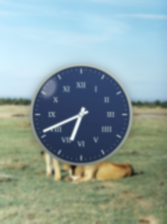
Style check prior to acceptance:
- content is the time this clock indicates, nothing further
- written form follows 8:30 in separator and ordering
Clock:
6:41
